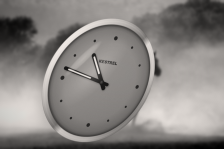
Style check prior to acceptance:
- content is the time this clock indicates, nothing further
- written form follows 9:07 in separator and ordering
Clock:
10:47
